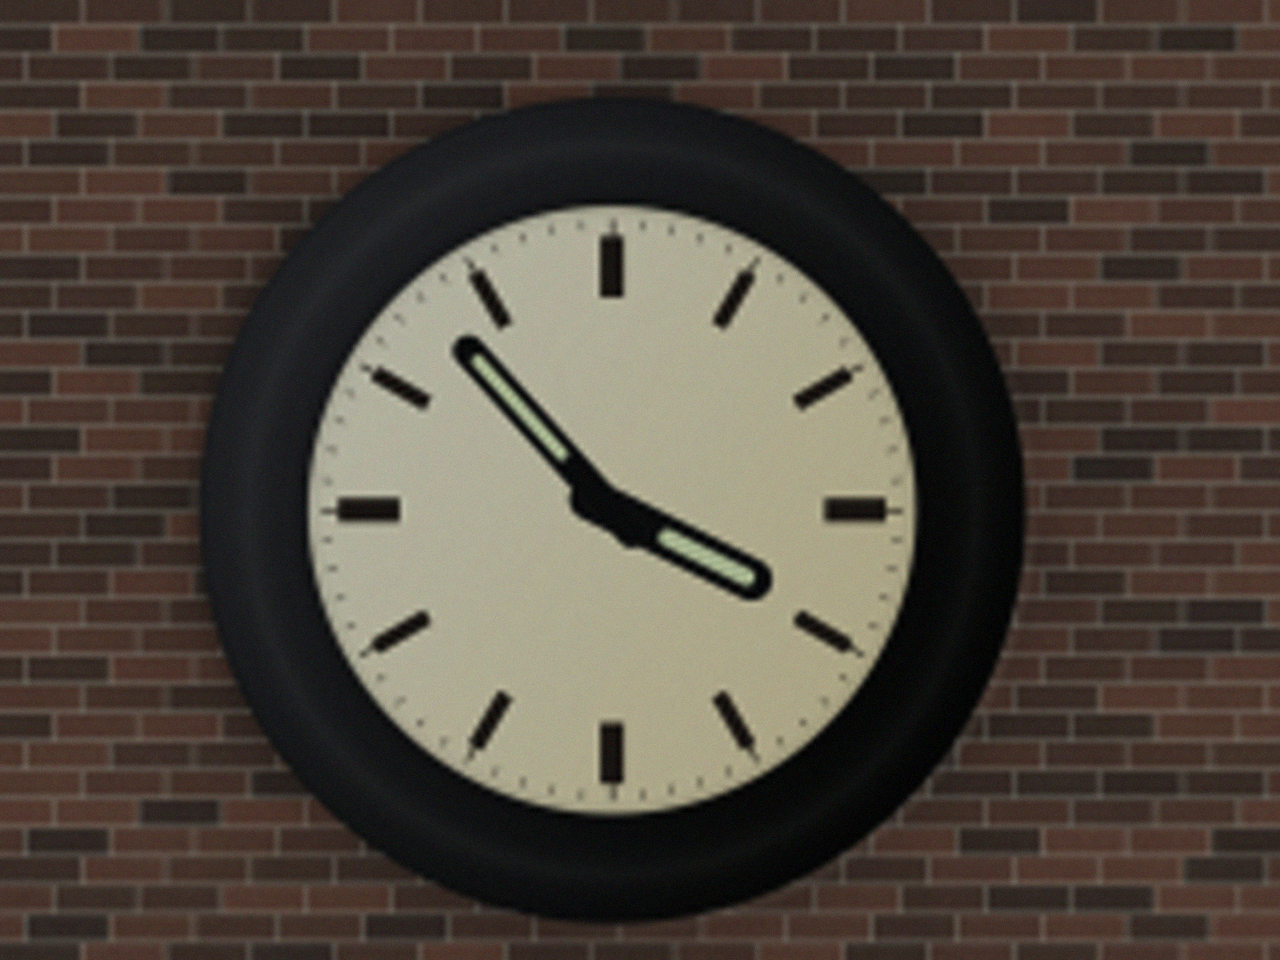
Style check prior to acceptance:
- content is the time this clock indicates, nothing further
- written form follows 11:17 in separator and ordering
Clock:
3:53
